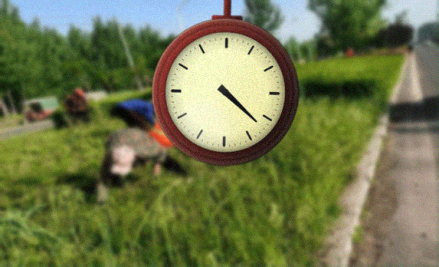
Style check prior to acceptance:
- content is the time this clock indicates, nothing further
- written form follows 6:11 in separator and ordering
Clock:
4:22
